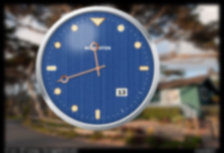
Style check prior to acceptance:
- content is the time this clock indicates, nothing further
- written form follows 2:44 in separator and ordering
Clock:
11:42
